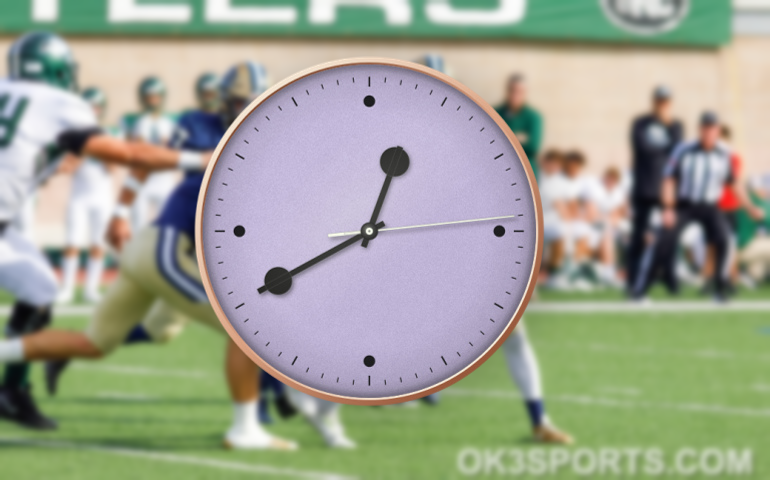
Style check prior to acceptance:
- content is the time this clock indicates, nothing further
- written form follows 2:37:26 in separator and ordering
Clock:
12:40:14
